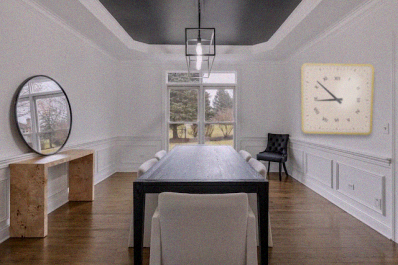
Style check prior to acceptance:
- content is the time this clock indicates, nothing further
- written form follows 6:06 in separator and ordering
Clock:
8:52
